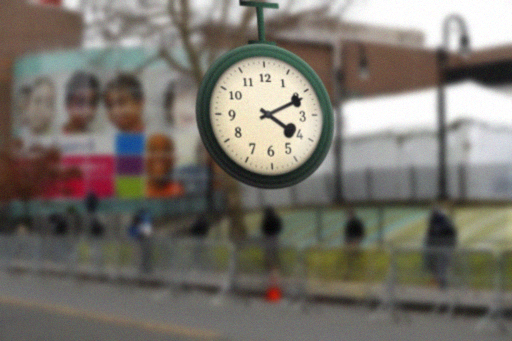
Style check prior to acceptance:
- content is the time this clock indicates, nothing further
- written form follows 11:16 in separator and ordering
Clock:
4:11
